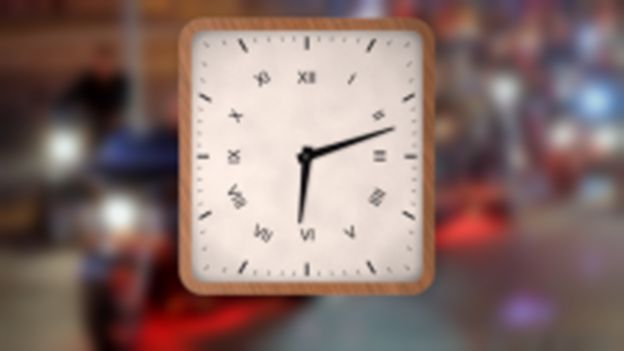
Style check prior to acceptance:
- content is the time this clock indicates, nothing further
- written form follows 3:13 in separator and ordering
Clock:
6:12
